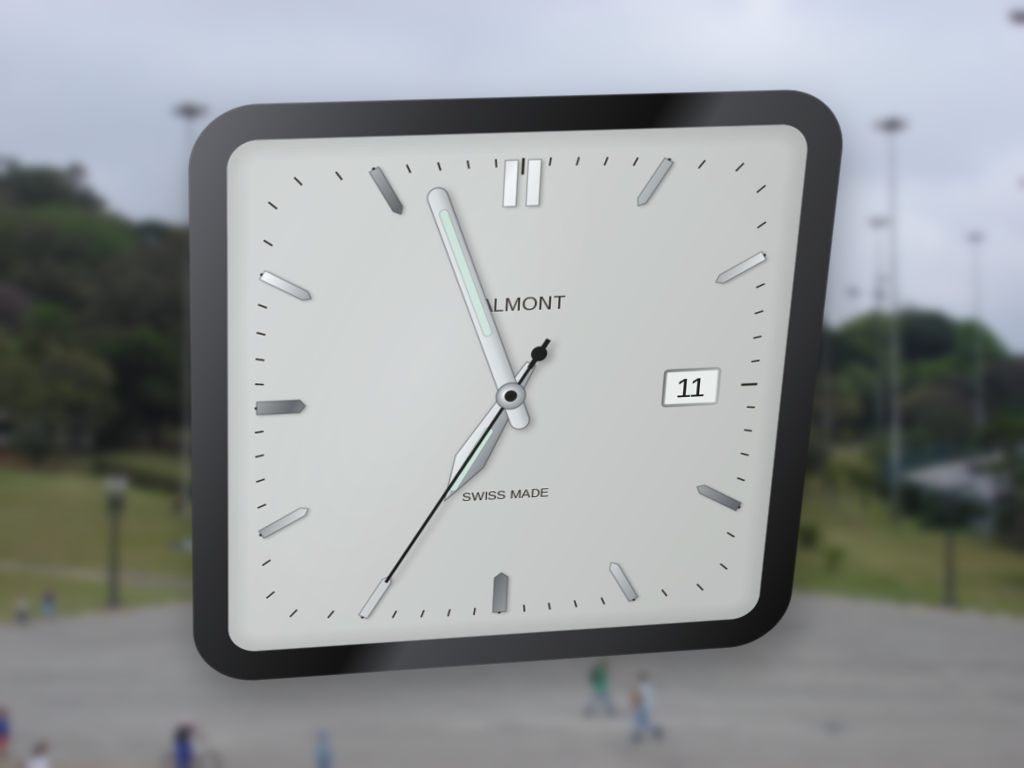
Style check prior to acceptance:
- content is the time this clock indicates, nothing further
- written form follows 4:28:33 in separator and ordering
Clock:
6:56:35
